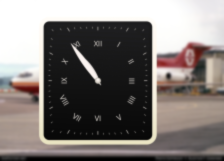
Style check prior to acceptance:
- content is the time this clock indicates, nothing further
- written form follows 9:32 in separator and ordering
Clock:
10:54
